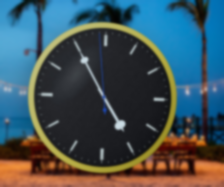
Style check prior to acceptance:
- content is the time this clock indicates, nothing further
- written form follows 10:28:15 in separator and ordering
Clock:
4:54:59
